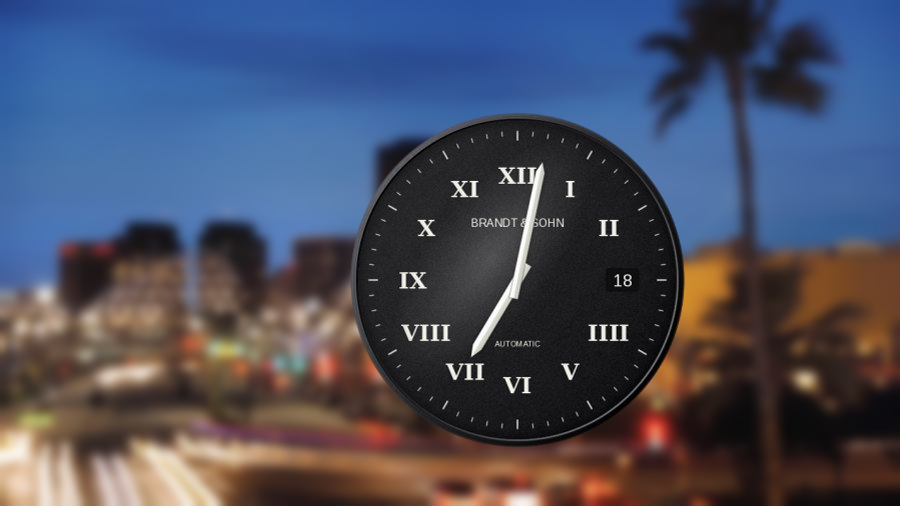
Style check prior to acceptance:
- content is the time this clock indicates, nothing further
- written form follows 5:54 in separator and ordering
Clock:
7:02
